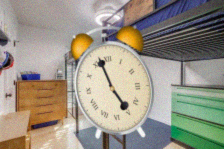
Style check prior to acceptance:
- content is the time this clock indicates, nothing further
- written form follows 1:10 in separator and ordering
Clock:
4:57
